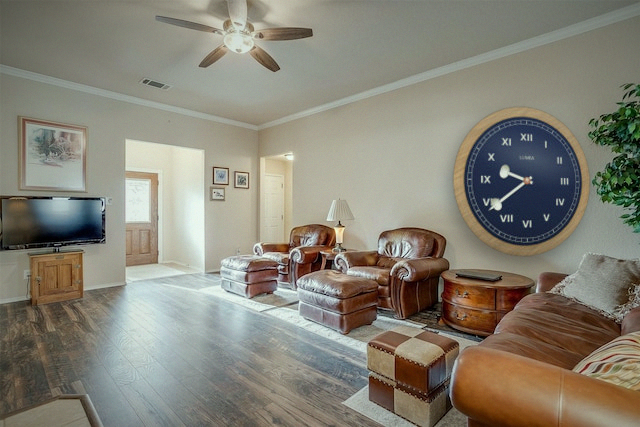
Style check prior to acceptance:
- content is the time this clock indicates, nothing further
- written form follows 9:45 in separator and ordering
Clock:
9:39
